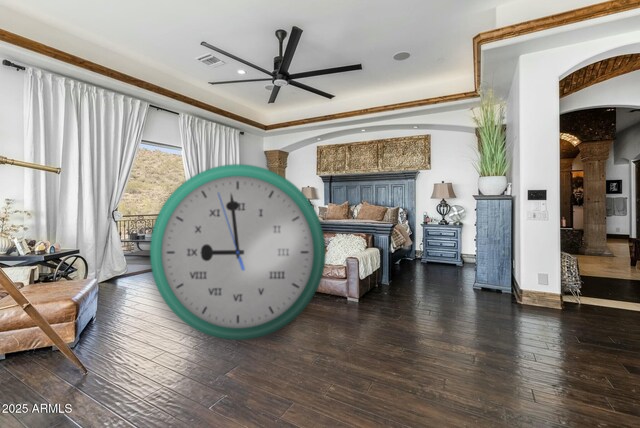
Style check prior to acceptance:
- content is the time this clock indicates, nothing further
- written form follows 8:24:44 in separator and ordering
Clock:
8:58:57
